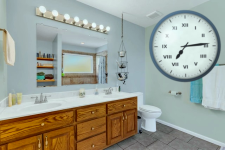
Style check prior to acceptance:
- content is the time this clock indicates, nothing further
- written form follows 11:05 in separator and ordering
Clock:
7:14
